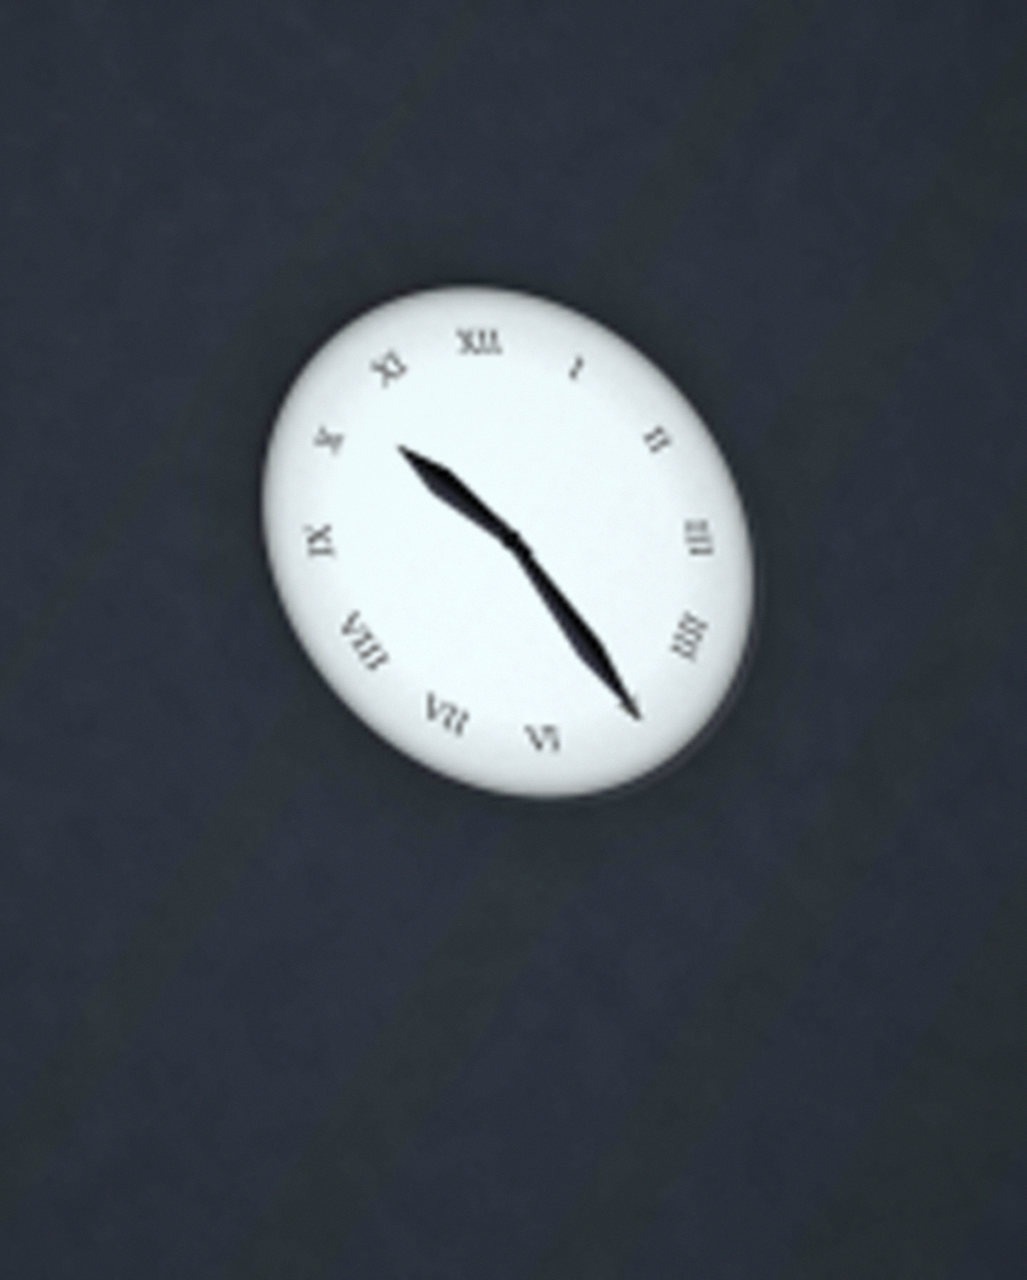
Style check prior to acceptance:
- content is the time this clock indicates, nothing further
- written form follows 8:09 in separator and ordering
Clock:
10:25
